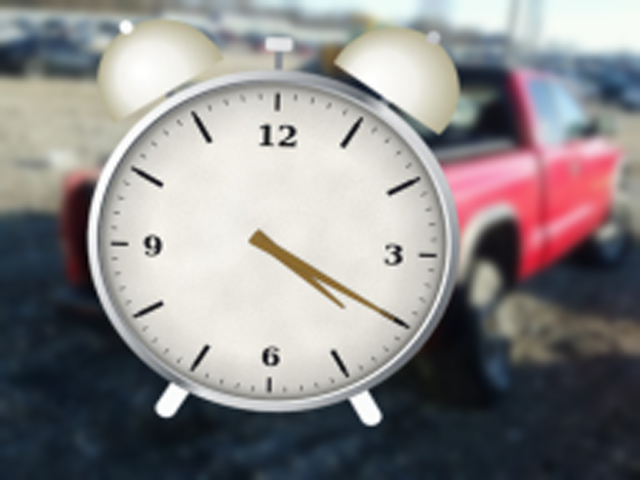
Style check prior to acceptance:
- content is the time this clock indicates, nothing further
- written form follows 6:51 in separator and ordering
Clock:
4:20
